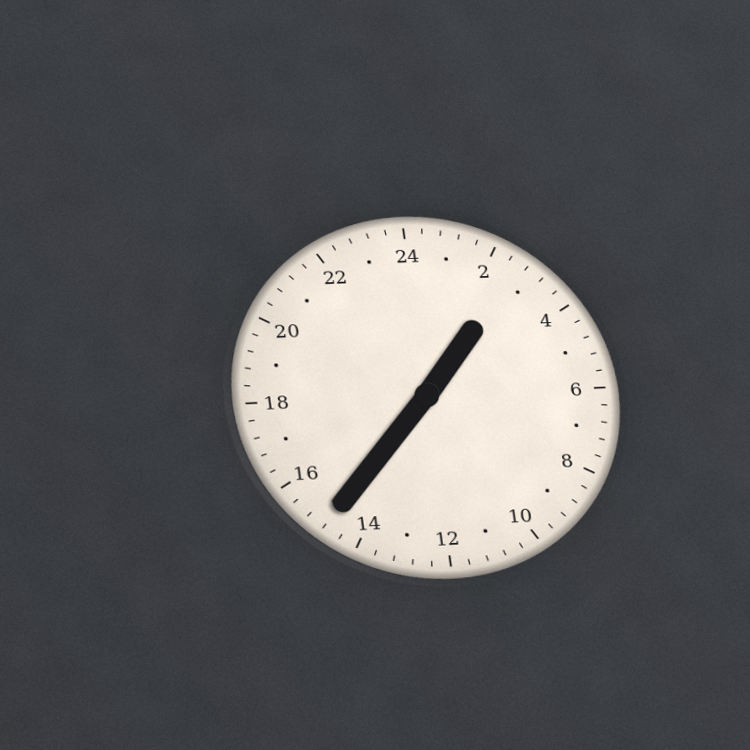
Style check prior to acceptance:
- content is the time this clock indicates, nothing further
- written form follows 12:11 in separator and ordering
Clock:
2:37
